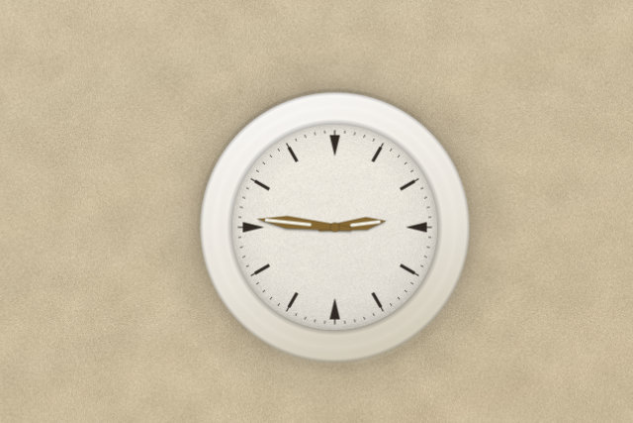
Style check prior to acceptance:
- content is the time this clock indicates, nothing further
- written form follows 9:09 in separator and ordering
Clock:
2:46
